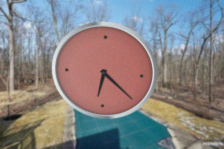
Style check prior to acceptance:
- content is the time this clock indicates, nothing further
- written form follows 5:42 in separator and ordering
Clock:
6:22
